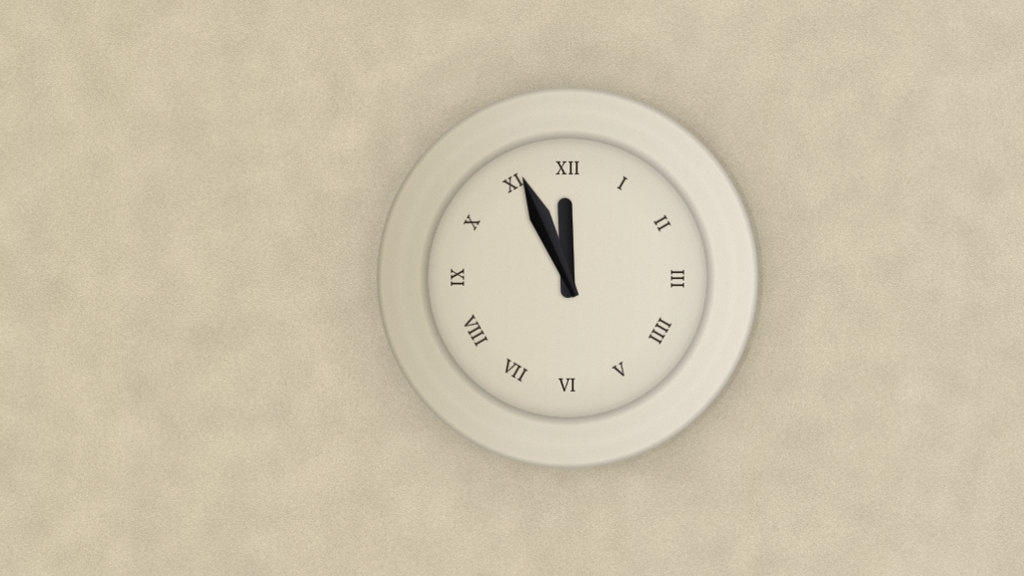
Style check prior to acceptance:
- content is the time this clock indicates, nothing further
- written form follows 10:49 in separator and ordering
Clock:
11:56
